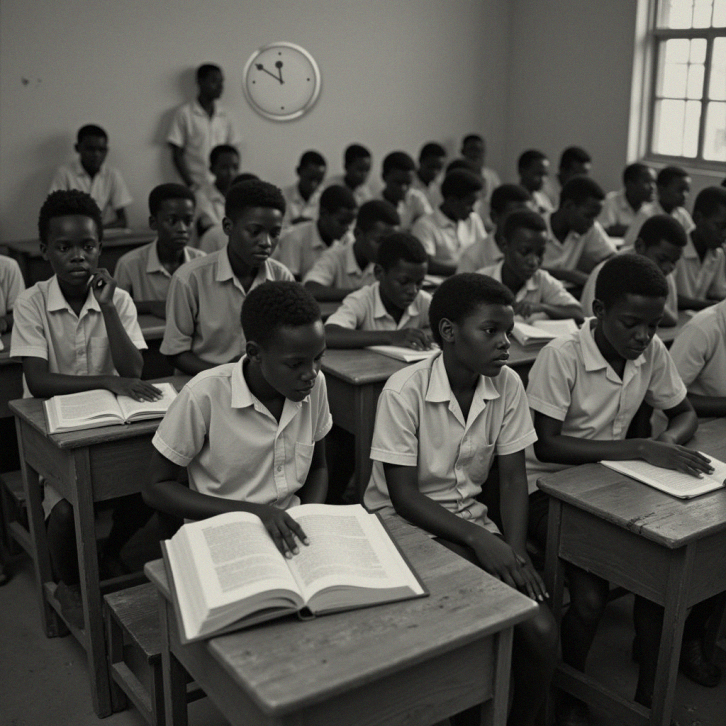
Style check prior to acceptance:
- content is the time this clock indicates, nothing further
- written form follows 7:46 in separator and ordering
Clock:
11:51
